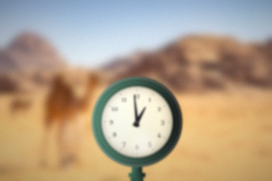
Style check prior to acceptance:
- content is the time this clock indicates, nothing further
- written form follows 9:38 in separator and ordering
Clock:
12:59
